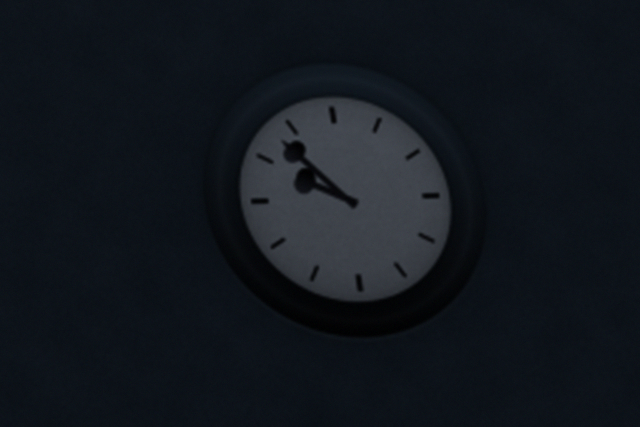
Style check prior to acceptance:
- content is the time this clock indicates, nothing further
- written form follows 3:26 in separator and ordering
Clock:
9:53
